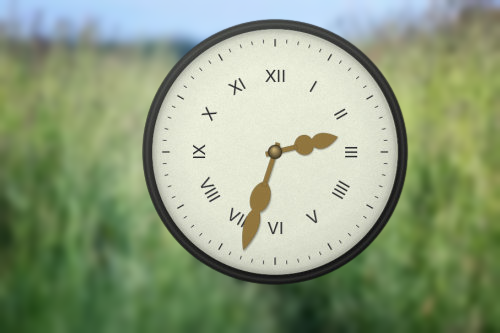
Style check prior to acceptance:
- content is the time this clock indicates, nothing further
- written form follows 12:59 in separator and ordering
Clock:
2:33
